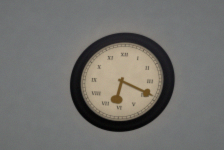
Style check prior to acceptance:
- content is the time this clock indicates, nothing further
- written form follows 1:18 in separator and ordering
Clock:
6:19
